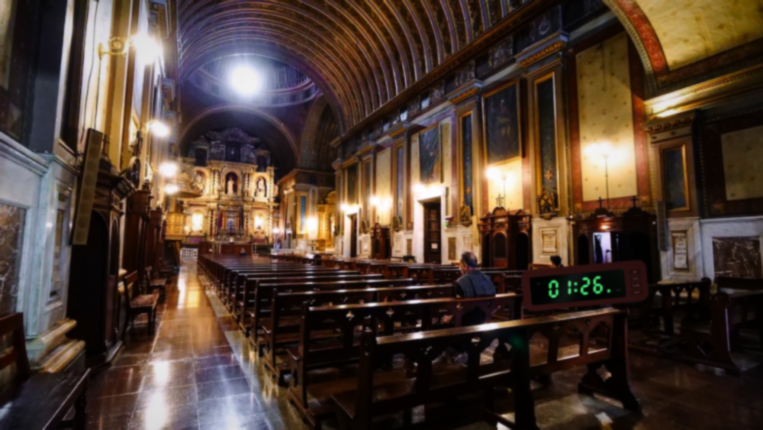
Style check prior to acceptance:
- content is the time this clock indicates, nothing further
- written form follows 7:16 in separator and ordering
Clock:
1:26
